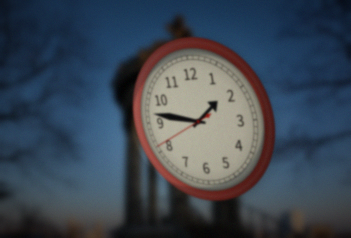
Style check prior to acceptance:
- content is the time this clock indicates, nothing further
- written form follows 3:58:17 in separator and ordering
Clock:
1:46:41
